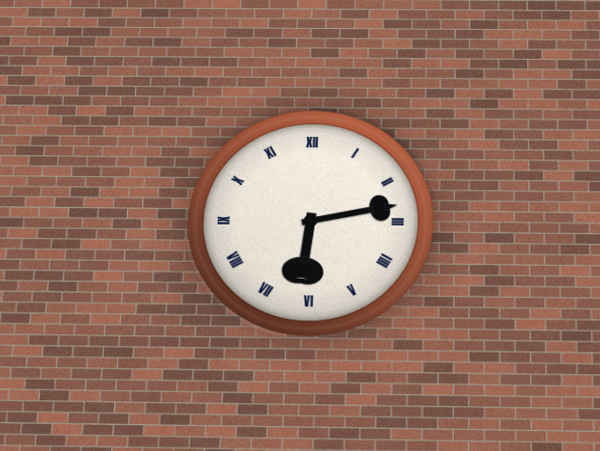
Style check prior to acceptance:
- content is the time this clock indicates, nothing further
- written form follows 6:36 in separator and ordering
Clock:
6:13
